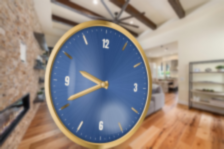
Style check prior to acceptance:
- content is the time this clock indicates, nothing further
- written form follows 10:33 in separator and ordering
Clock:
9:41
